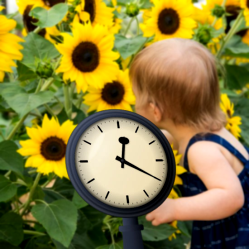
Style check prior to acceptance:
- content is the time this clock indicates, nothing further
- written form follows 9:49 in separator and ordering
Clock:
12:20
